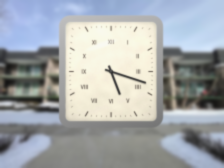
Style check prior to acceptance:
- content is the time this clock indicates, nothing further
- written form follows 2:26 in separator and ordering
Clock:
5:18
